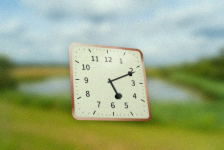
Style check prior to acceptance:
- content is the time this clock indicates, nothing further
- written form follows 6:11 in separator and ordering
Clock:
5:11
